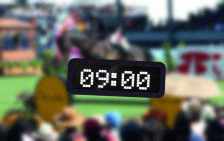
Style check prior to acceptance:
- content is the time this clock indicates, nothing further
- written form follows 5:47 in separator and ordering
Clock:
9:00
